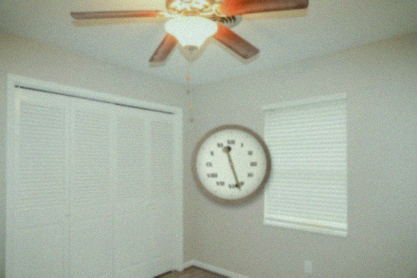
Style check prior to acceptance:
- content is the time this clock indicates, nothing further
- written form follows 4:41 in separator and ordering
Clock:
11:27
